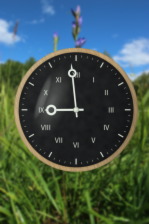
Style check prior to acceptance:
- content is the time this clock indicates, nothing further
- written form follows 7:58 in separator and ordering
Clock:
8:59
